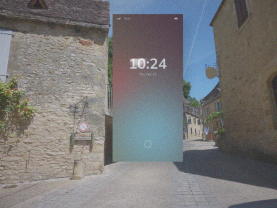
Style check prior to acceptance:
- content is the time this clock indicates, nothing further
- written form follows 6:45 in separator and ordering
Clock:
10:24
